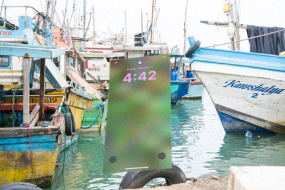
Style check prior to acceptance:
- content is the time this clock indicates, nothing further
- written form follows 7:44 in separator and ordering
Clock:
4:42
